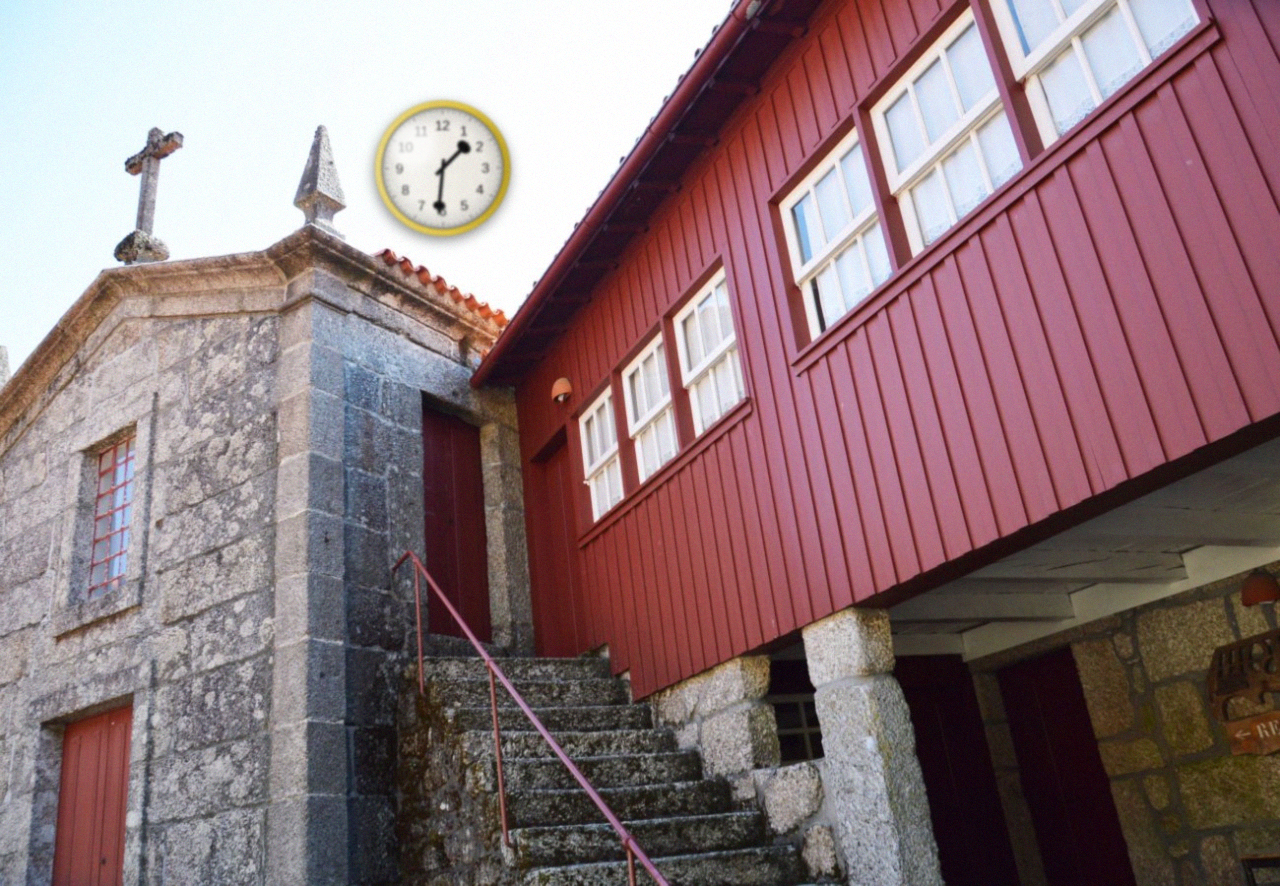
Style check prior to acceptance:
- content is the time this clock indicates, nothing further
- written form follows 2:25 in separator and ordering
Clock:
1:31
